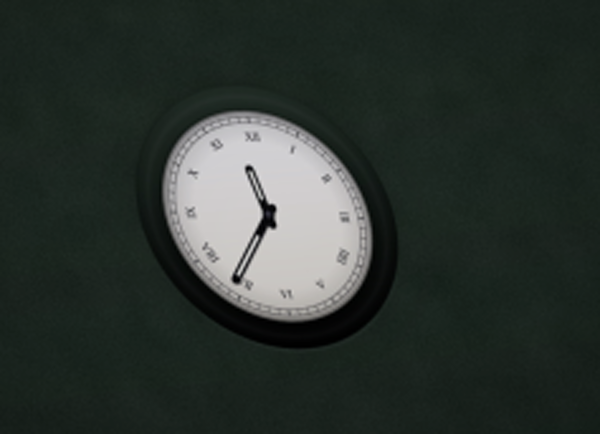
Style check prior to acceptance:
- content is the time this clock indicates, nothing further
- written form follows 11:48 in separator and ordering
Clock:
11:36
